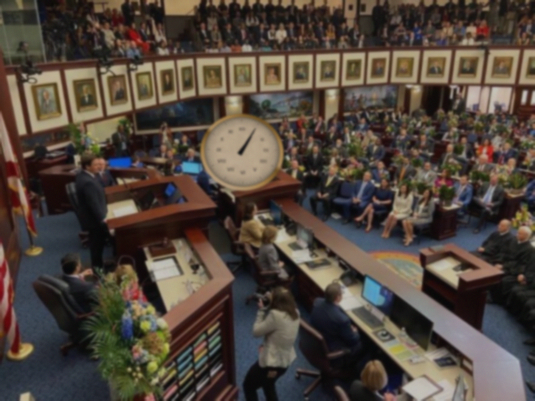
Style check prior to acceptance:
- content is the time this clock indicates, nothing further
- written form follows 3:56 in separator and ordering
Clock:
1:05
